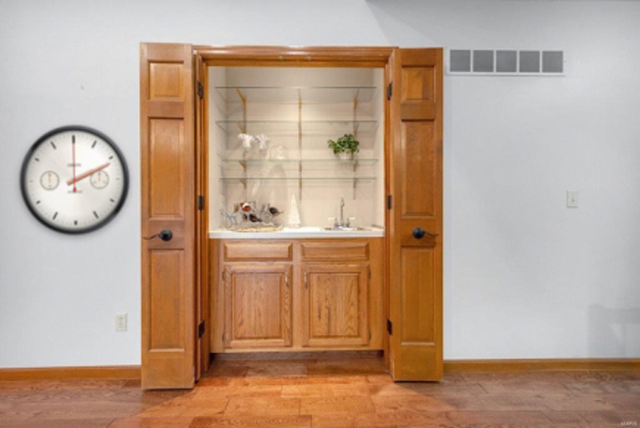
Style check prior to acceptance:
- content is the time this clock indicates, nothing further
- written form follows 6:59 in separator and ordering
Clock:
2:11
